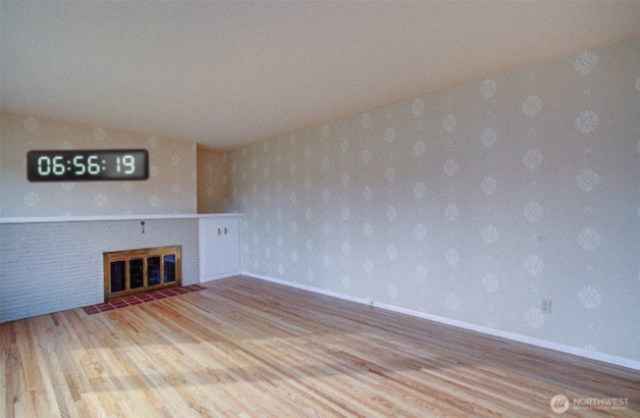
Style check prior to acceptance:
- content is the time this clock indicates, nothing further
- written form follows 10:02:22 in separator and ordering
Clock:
6:56:19
